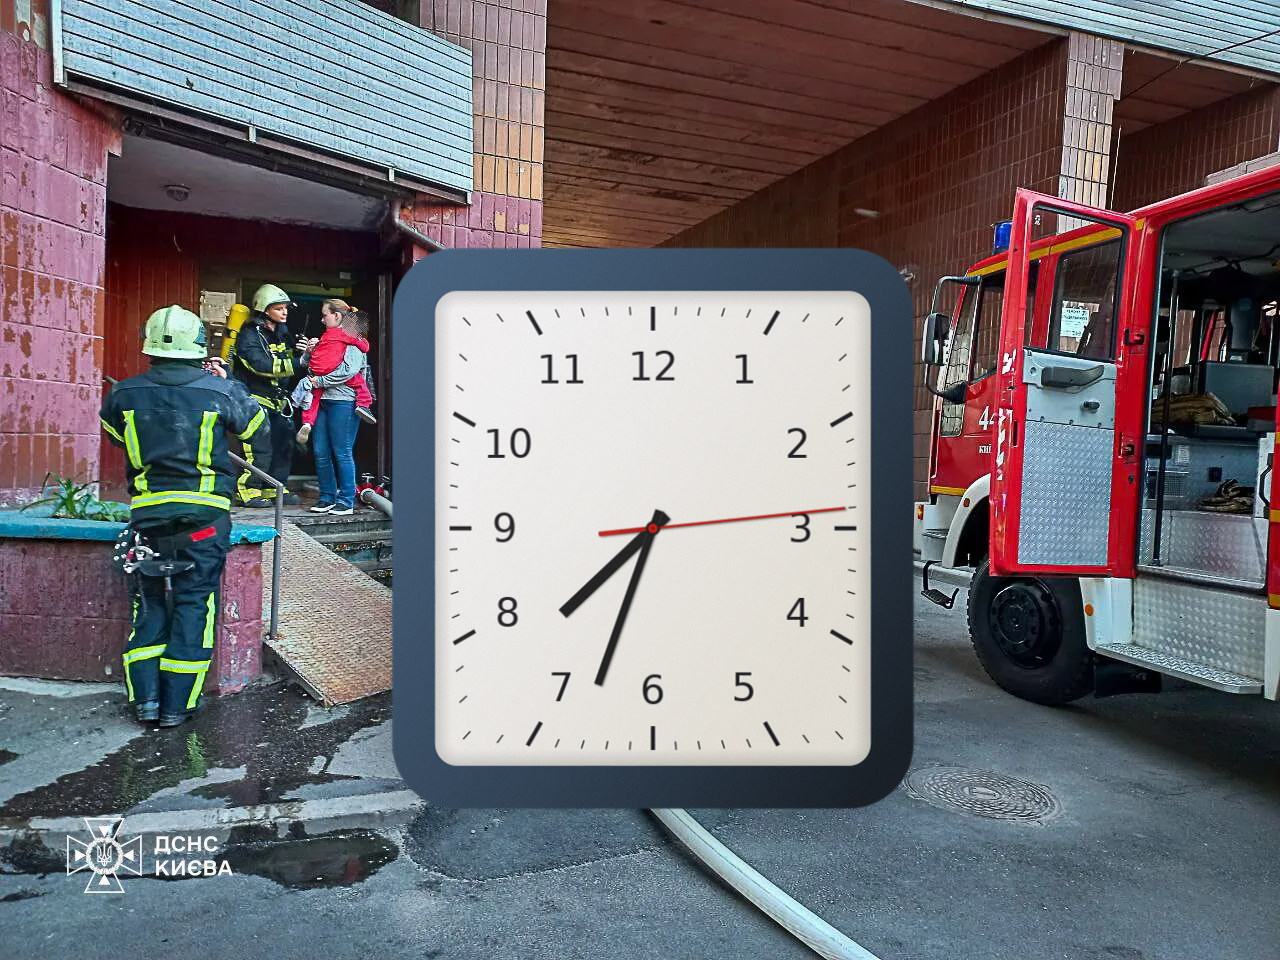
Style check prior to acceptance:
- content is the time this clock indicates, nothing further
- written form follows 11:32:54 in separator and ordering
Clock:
7:33:14
